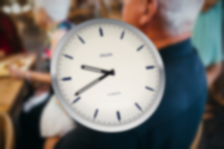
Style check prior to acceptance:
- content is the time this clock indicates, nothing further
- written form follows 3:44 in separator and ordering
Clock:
9:41
